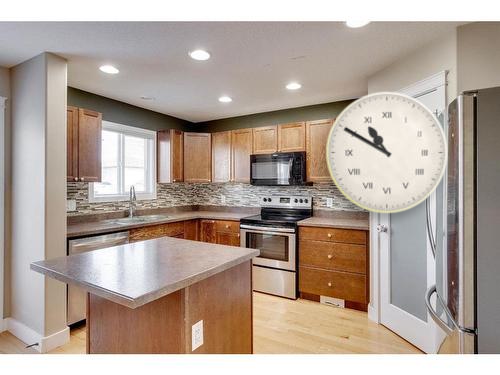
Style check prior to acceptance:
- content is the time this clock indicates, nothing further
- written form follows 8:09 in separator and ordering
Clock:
10:50
